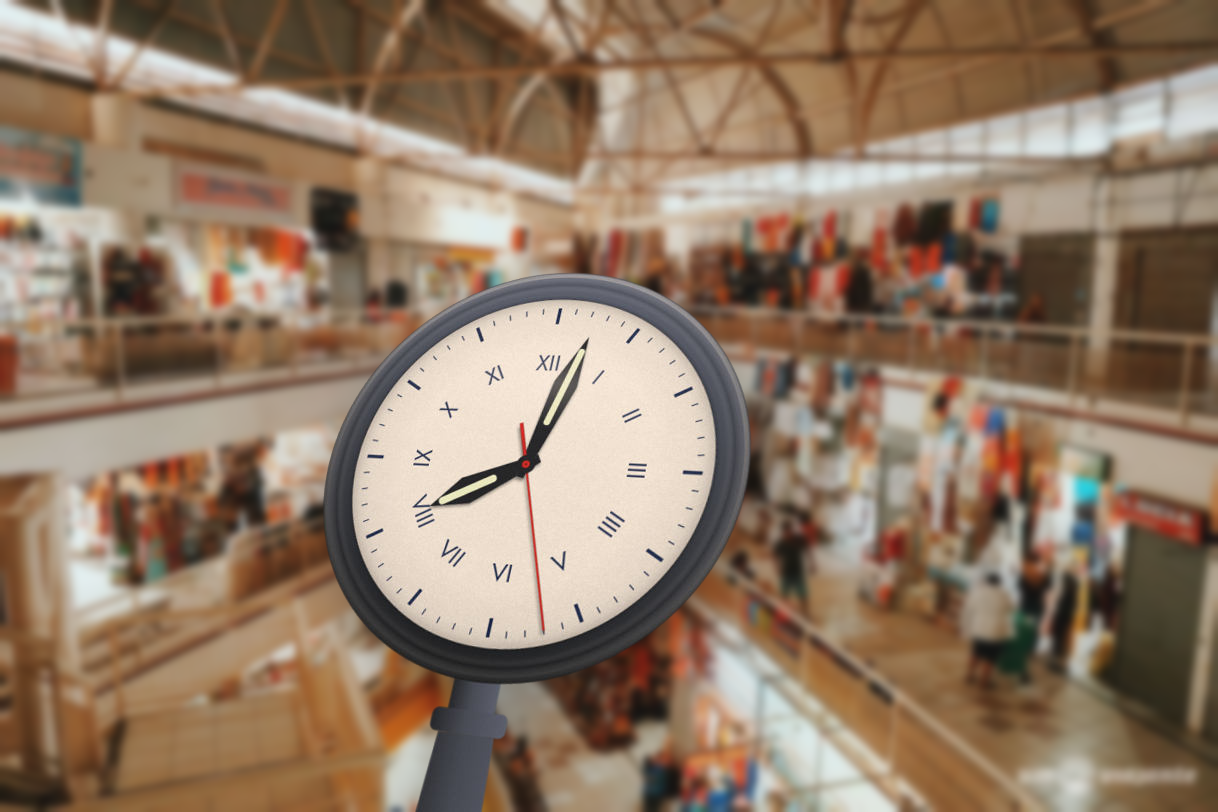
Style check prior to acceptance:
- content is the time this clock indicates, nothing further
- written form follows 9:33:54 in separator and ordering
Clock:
8:02:27
